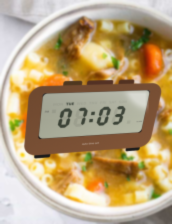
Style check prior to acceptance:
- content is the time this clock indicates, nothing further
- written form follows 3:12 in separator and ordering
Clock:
7:03
